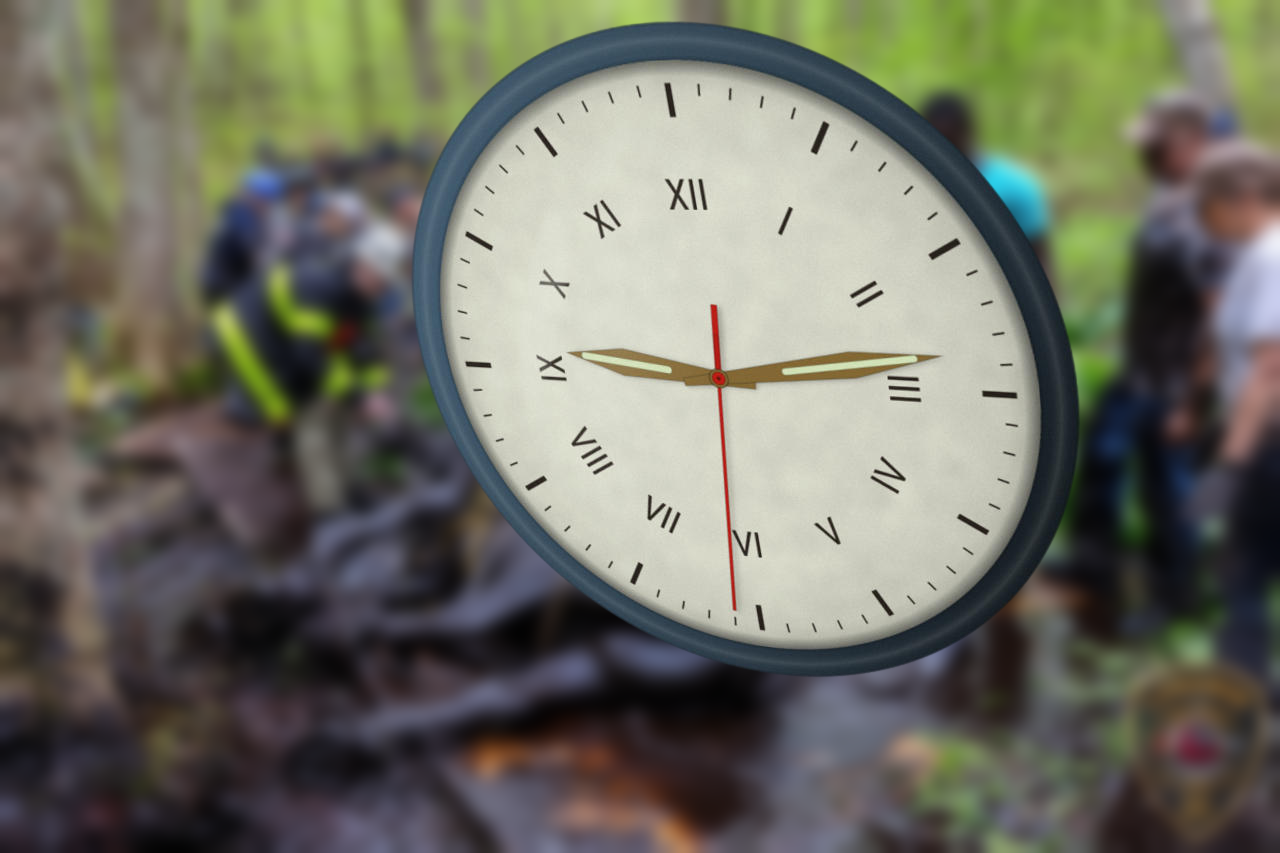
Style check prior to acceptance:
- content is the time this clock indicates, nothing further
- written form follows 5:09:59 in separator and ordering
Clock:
9:13:31
